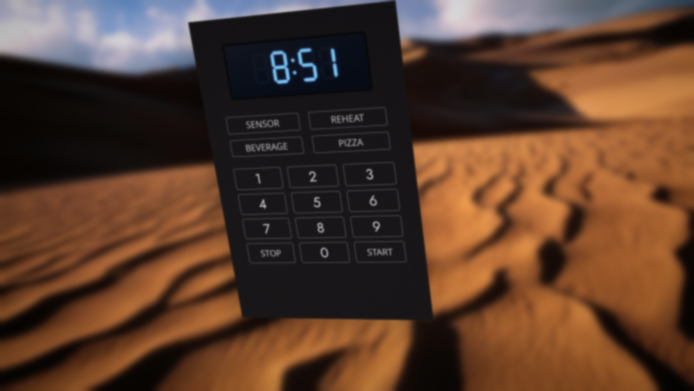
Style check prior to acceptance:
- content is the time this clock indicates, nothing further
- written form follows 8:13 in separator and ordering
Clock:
8:51
